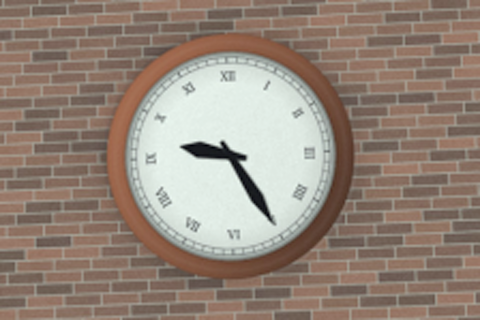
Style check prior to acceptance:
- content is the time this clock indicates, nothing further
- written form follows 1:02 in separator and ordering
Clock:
9:25
